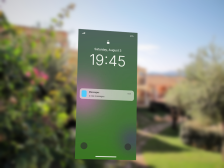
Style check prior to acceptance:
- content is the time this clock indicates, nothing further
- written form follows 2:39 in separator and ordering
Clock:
19:45
